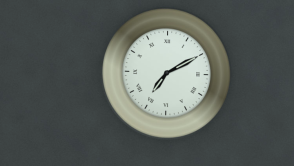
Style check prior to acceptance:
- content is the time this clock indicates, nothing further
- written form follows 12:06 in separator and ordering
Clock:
7:10
